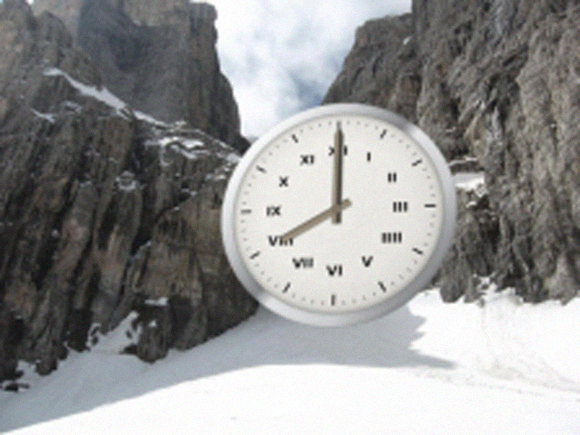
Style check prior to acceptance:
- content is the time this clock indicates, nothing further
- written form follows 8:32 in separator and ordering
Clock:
8:00
